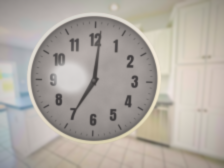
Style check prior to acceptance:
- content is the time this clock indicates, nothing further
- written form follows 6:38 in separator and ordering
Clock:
7:01
